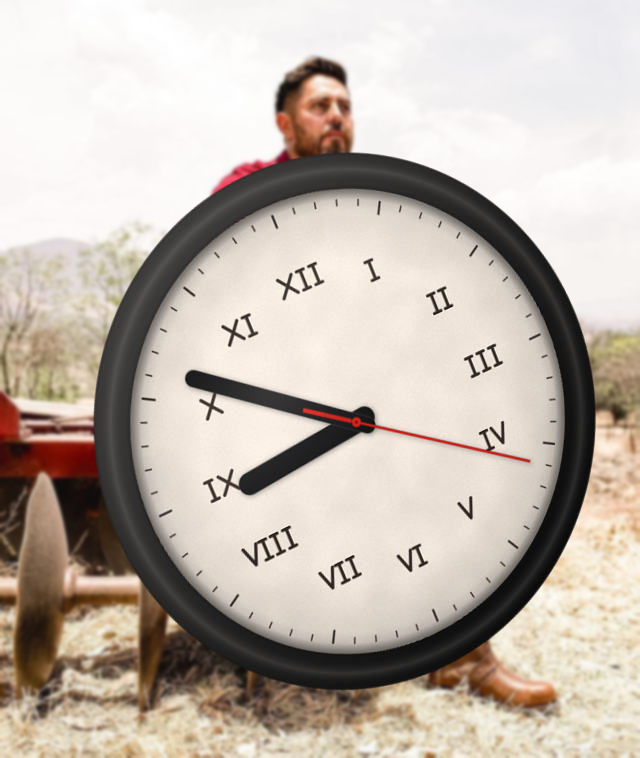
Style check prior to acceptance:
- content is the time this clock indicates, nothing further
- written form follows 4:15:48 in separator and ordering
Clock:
8:51:21
